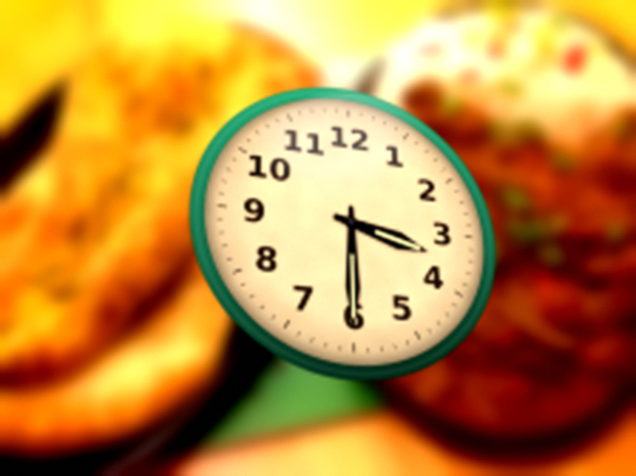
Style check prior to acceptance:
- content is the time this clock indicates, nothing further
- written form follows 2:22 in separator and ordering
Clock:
3:30
